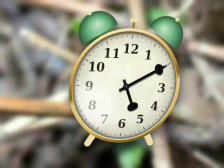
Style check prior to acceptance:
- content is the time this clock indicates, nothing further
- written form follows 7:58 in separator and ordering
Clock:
5:10
